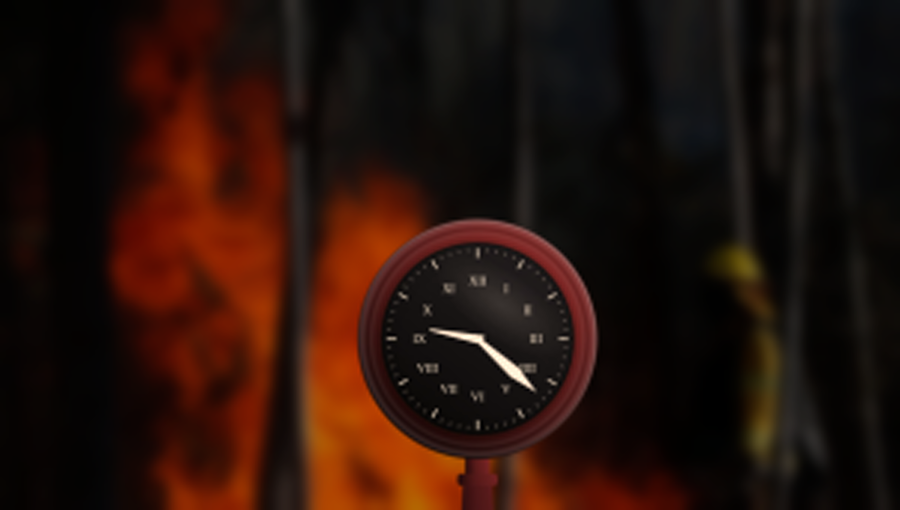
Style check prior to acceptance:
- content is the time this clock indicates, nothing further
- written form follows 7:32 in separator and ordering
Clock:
9:22
